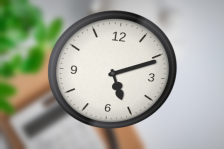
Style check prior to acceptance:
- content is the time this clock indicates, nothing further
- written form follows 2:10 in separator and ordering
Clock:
5:11
